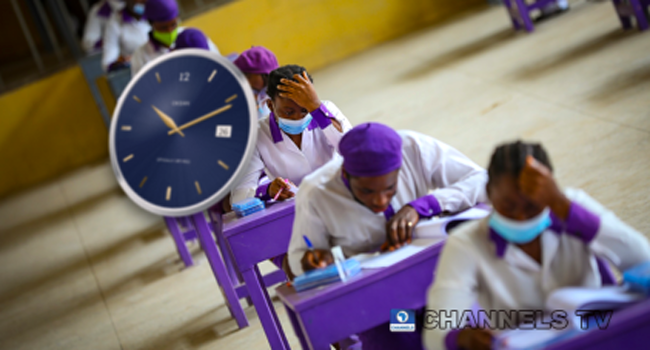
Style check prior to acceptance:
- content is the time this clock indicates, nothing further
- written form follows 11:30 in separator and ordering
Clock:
10:11
